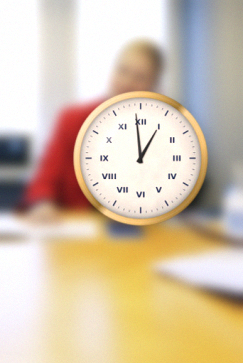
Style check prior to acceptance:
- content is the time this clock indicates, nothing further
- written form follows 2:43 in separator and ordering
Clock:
12:59
